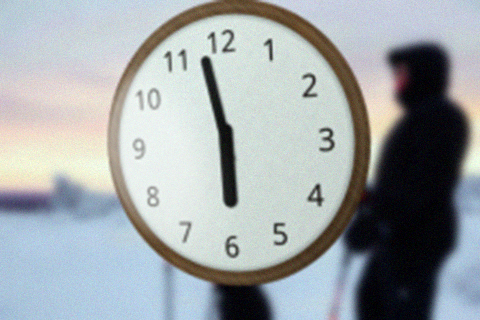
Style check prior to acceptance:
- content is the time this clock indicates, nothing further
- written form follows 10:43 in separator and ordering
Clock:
5:58
